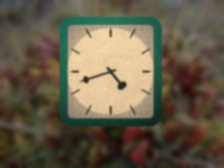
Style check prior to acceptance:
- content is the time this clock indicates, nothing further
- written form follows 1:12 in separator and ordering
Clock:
4:42
